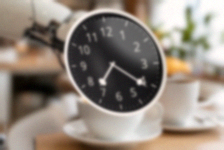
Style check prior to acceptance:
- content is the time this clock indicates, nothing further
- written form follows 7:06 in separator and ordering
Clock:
7:21
